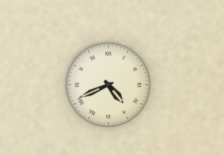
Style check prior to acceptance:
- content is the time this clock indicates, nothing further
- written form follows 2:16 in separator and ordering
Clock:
4:41
